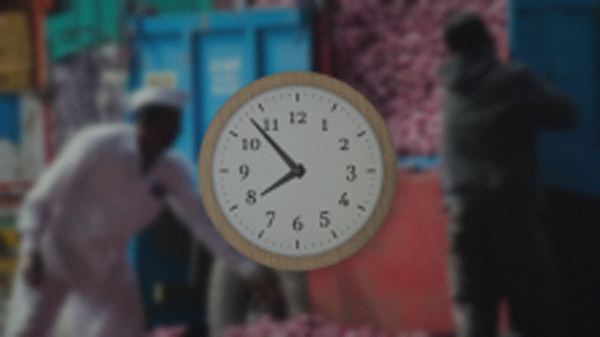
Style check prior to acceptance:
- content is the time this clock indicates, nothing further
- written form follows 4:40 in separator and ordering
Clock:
7:53
